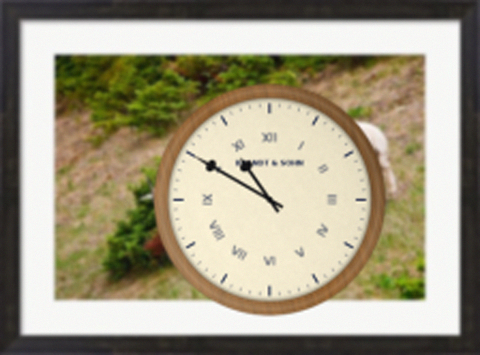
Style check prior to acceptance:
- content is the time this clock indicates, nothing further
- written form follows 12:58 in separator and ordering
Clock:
10:50
